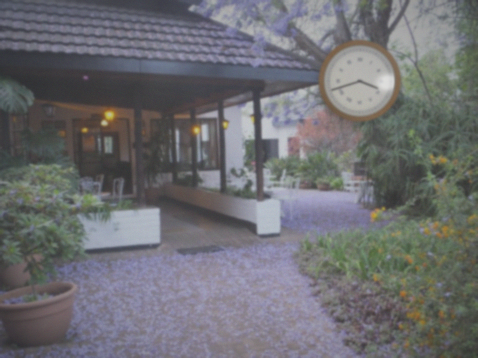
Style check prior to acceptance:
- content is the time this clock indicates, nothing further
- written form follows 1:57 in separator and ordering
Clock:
3:42
